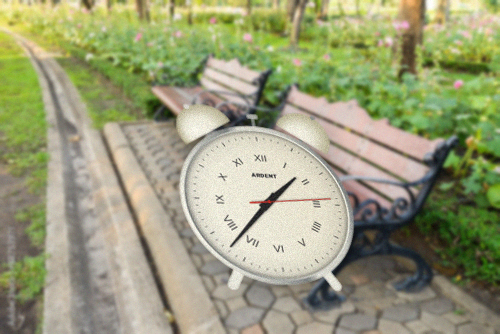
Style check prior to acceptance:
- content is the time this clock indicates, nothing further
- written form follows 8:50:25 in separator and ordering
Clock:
1:37:14
